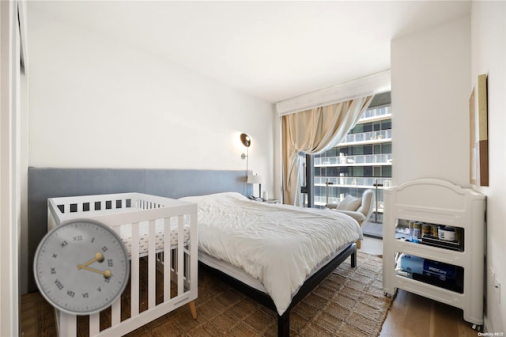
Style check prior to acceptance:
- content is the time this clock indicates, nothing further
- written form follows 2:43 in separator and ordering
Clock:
2:19
